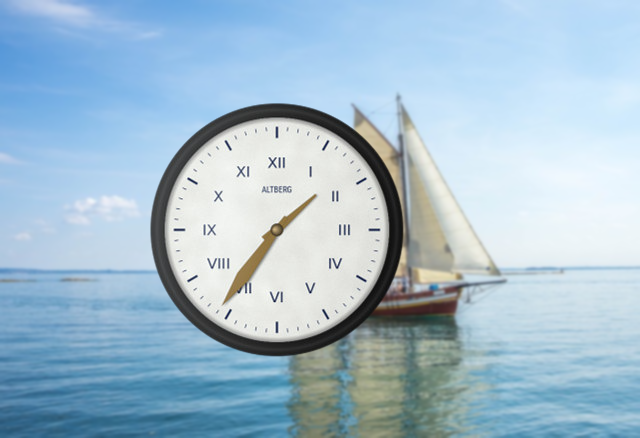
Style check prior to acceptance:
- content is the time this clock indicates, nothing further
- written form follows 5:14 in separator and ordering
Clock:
1:36
